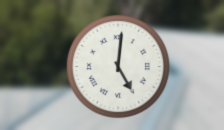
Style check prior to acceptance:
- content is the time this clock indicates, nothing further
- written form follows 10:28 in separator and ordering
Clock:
5:01
